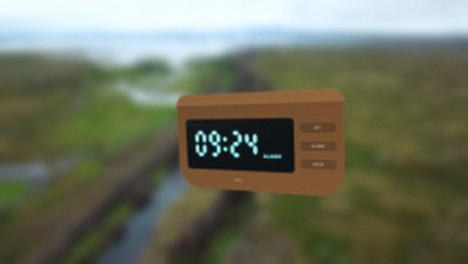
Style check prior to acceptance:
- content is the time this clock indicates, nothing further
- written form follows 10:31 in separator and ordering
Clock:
9:24
